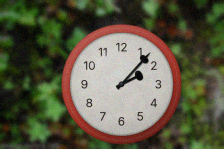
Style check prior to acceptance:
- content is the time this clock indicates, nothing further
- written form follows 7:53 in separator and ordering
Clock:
2:07
